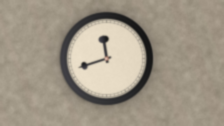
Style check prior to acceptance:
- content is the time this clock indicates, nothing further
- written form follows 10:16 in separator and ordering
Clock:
11:42
